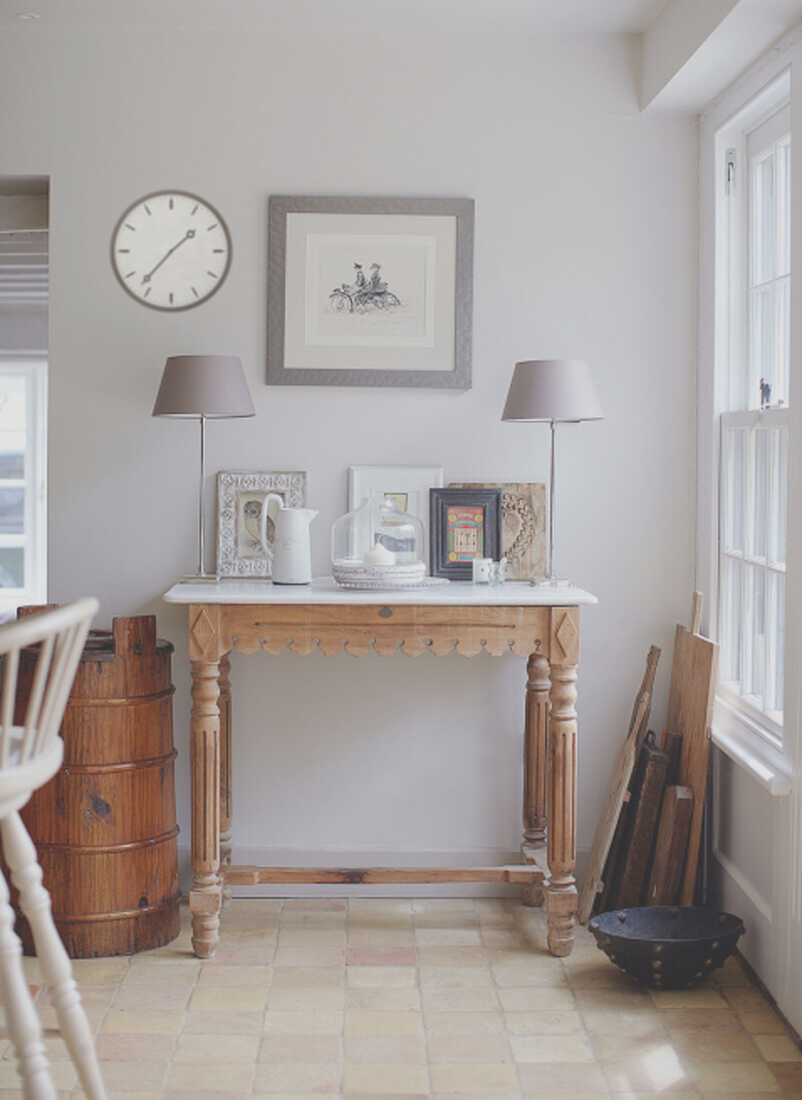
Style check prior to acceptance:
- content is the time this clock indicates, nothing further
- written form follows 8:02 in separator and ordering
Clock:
1:37
